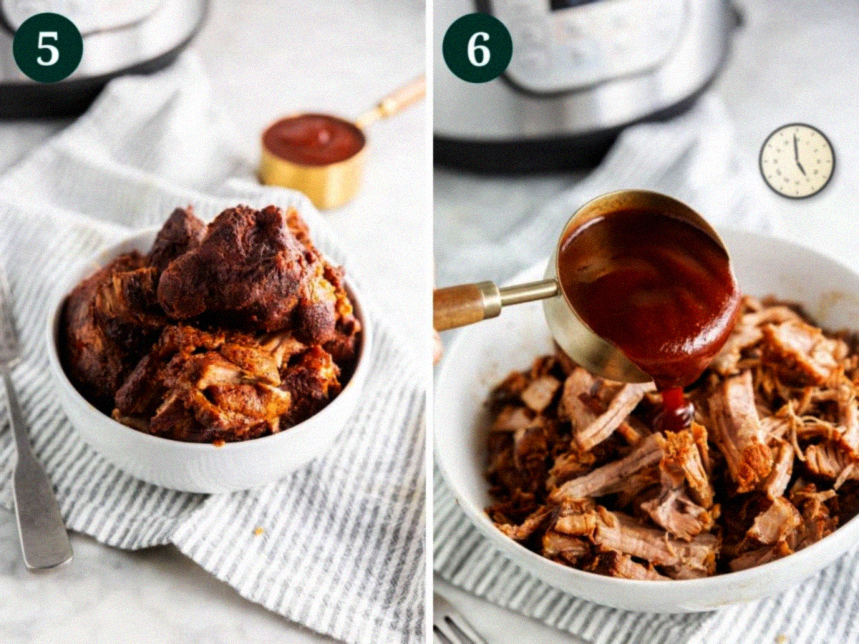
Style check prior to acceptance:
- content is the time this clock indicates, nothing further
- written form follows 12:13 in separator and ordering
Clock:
4:59
